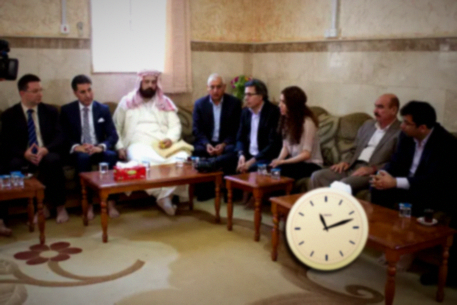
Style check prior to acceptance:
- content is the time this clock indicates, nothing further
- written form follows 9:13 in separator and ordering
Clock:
11:12
